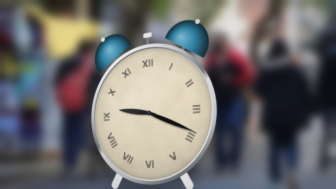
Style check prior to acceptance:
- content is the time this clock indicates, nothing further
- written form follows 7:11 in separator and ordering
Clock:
9:19
